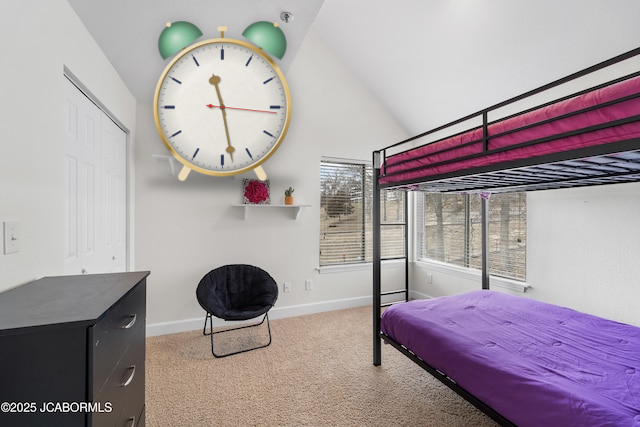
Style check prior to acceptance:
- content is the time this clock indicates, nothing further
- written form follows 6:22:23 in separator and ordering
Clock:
11:28:16
